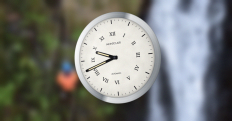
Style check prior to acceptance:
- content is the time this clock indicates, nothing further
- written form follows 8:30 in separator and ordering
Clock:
9:42
